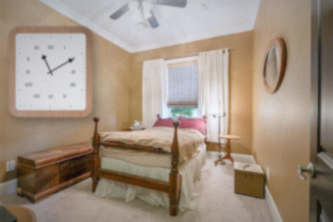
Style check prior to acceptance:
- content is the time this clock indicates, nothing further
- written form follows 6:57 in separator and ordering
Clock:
11:10
